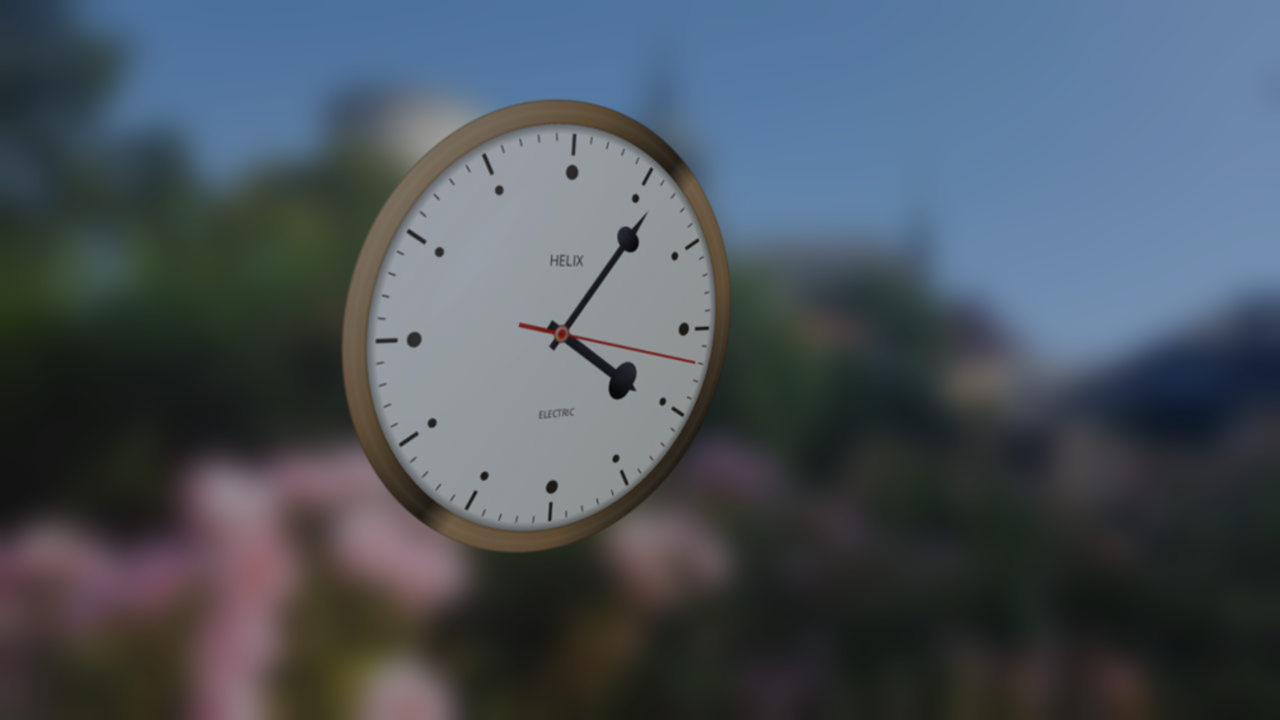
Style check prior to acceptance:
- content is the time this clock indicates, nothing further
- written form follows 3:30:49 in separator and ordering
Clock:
4:06:17
